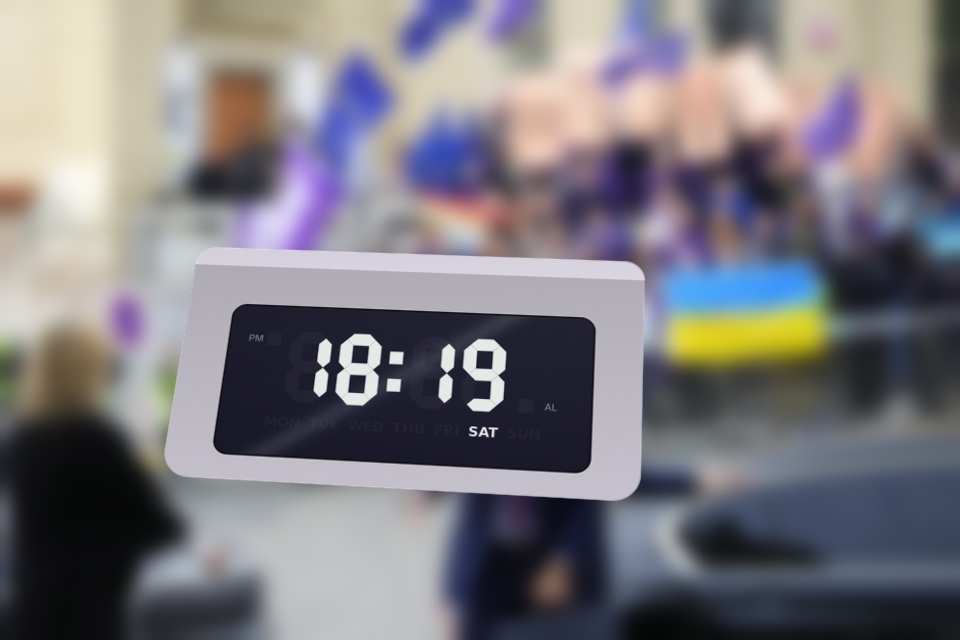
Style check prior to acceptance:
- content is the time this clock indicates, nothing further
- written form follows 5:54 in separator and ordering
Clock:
18:19
